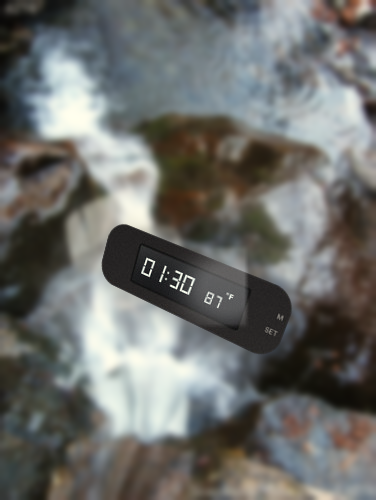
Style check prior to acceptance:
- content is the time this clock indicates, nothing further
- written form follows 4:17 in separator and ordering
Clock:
1:30
